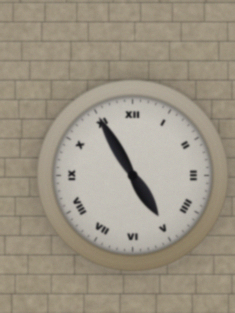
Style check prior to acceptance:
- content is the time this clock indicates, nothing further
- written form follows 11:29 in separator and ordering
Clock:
4:55
